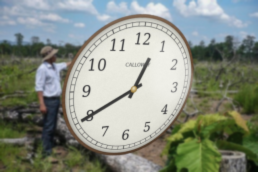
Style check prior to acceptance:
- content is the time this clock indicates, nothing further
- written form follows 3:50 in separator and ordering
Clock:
12:40
